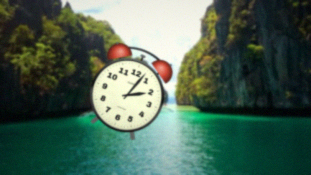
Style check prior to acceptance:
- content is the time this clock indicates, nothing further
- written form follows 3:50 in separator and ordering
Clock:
2:03
